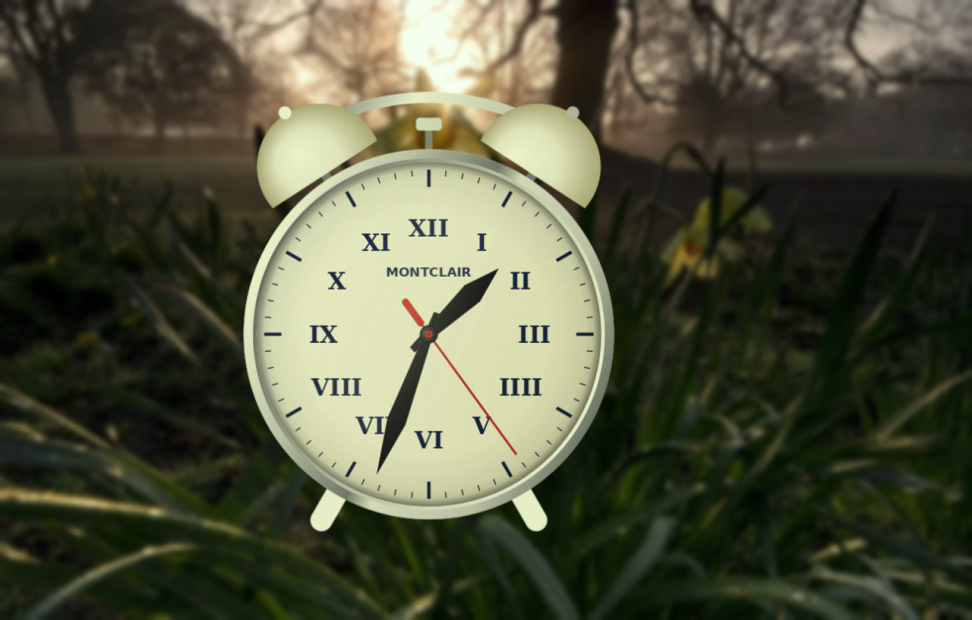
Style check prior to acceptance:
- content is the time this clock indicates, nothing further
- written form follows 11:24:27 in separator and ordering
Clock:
1:33:24
